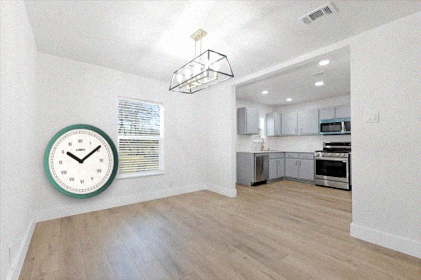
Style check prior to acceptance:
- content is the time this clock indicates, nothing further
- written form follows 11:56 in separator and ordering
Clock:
10:09
